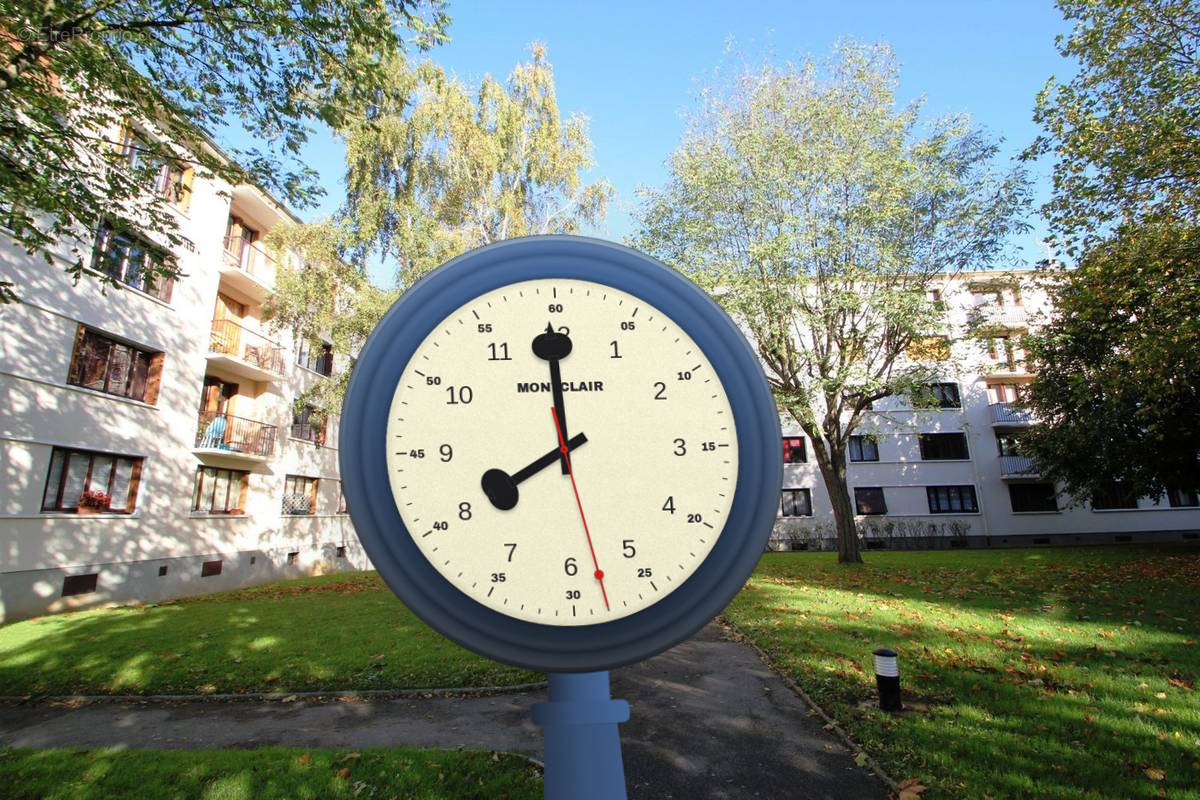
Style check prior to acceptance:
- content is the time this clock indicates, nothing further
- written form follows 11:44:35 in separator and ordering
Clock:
7:59:28
